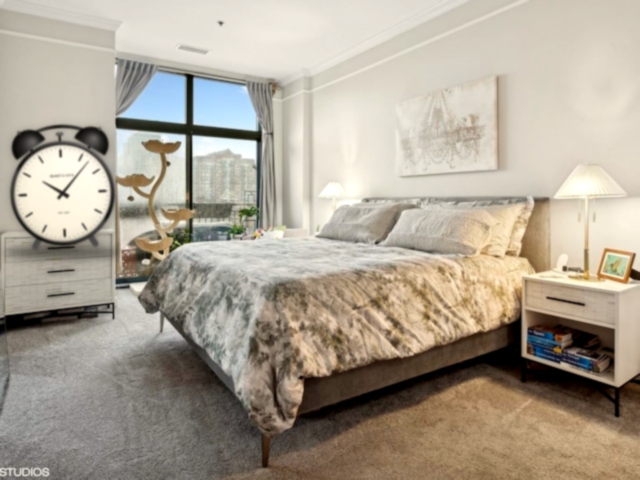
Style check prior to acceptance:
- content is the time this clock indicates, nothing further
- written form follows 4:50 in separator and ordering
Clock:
10:07
